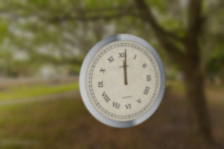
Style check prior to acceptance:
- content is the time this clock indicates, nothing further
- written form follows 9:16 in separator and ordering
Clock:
12:01
